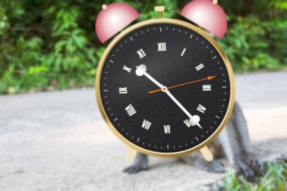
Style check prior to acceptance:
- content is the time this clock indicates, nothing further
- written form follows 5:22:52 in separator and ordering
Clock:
10:23:13
